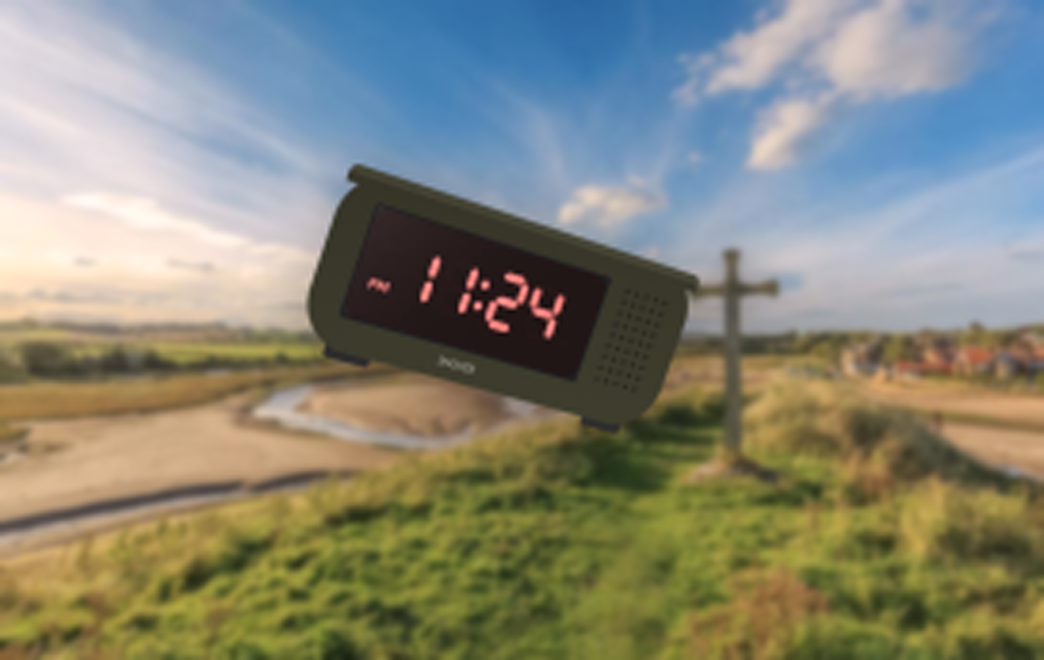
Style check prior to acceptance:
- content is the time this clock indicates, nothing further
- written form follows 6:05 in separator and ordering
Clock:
11:24
